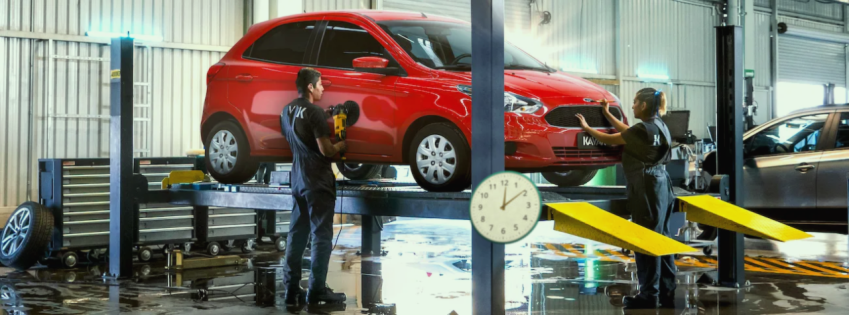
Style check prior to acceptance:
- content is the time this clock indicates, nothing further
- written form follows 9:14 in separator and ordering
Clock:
12:09
